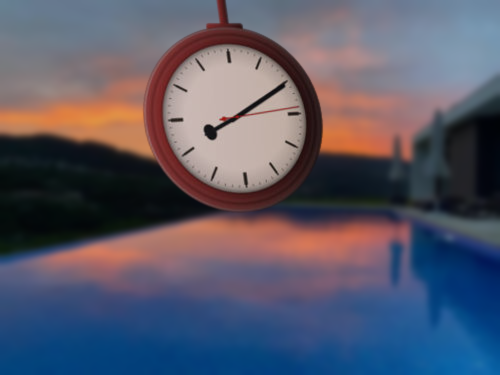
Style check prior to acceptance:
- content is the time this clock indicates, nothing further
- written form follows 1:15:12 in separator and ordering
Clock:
8:10:14
